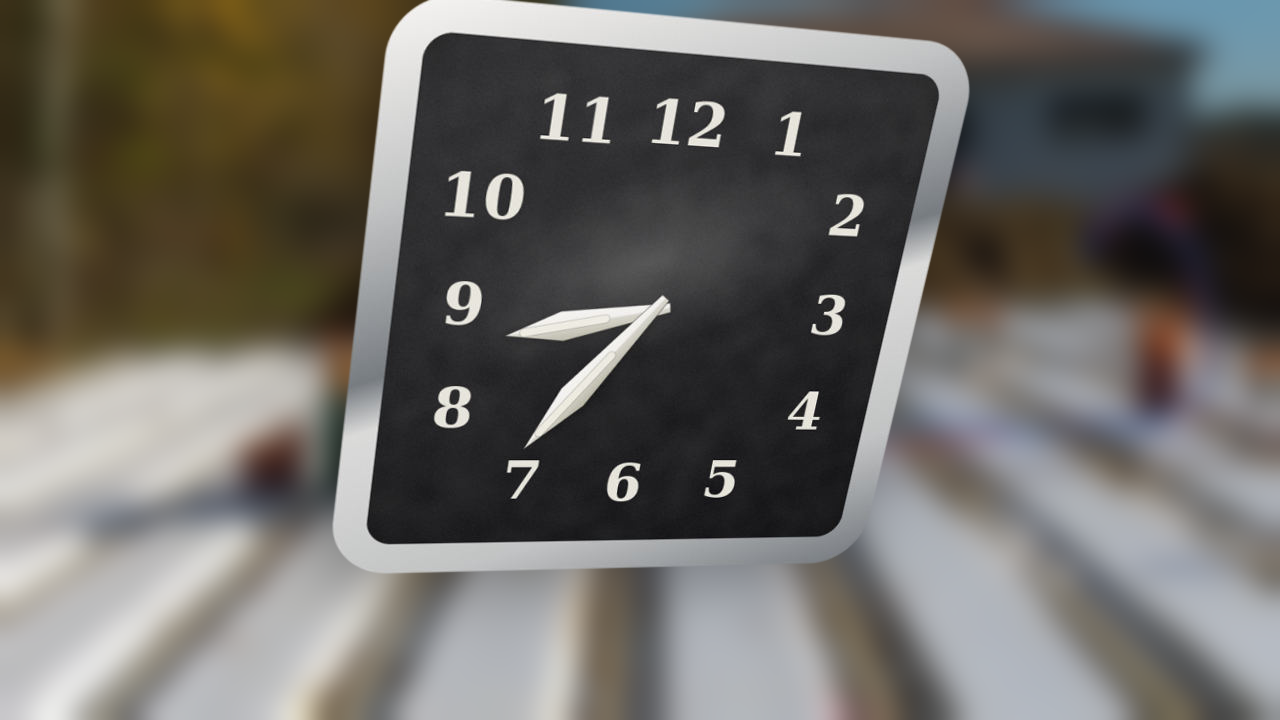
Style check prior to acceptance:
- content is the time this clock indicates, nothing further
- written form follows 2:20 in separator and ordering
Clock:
8:36
